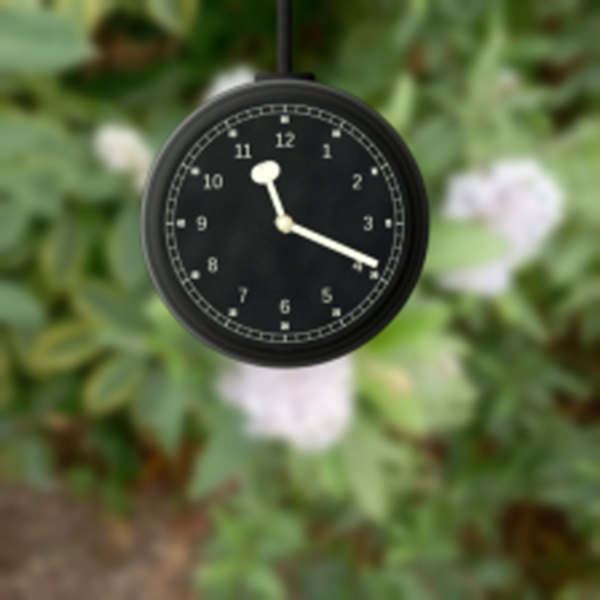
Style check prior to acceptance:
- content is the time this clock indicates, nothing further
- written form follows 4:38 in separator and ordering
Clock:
11:19
